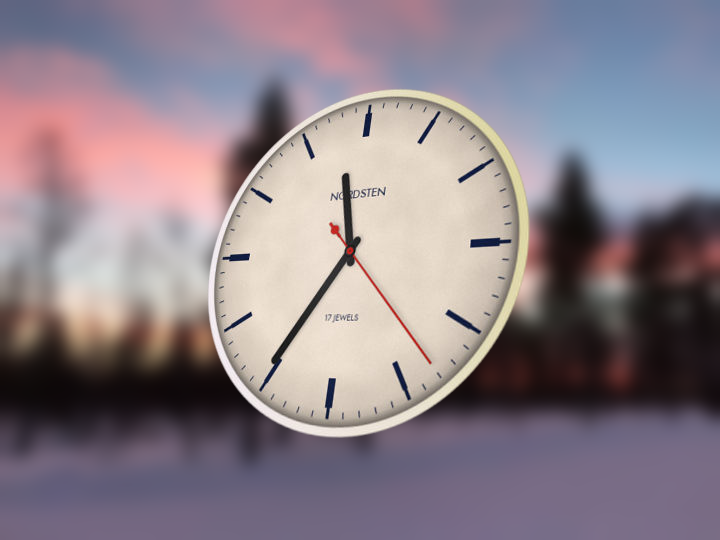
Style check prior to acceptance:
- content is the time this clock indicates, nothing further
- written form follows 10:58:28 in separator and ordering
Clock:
11:35:23
